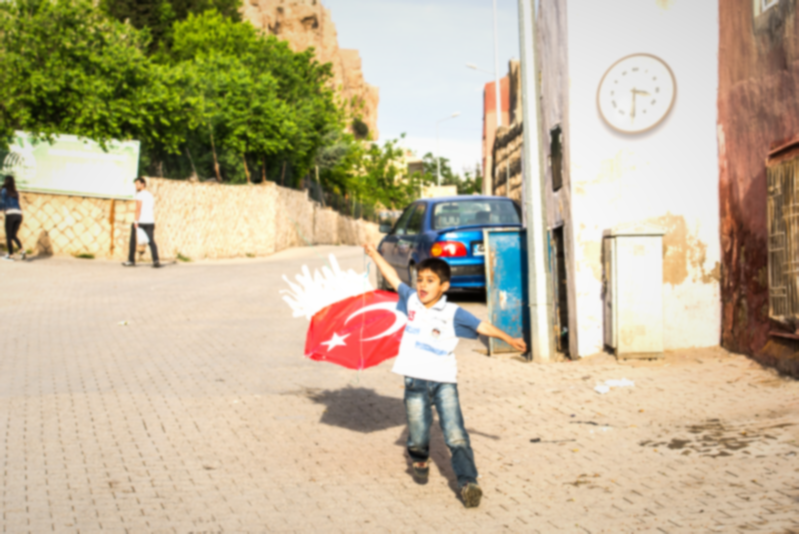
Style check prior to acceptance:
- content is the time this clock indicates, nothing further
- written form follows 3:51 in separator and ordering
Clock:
3:30
